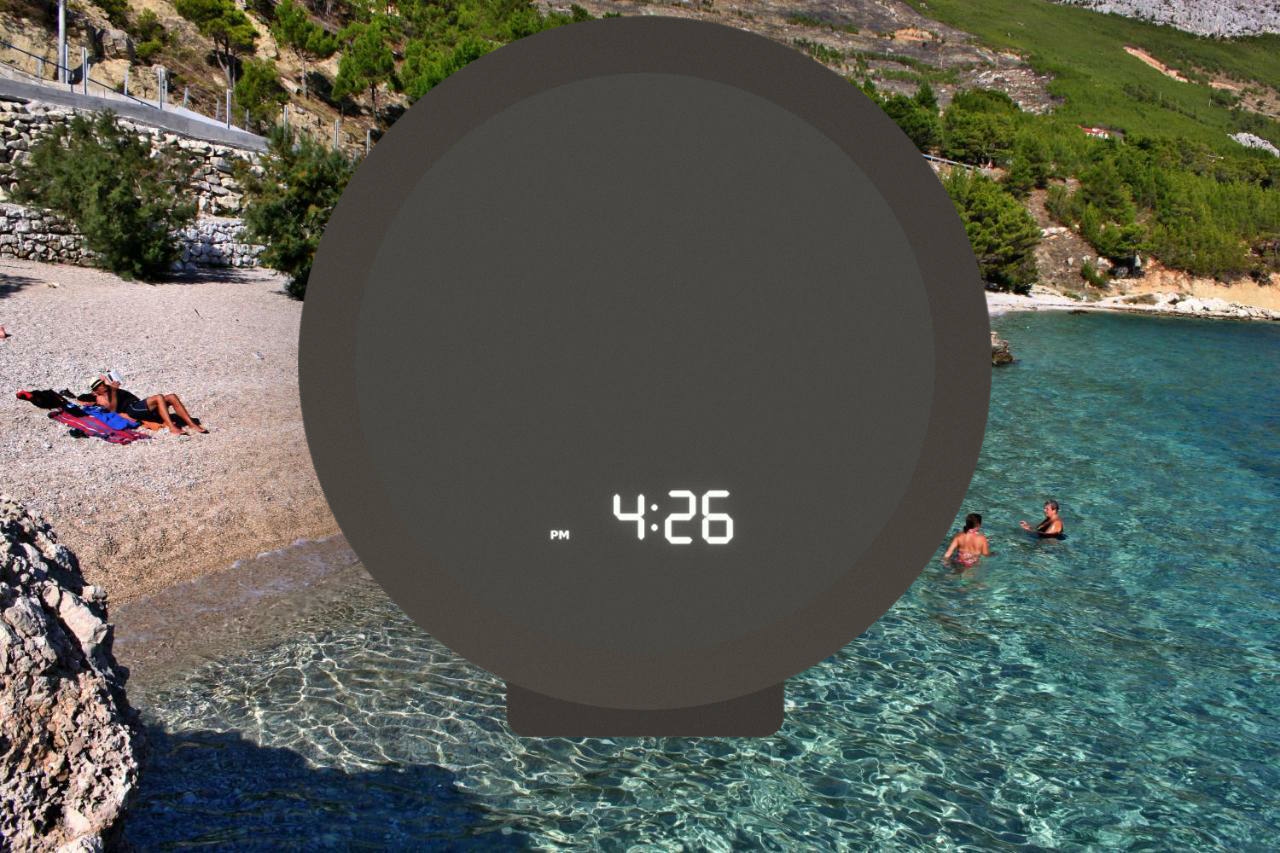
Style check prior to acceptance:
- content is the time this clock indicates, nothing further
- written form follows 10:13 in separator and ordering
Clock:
4:26
